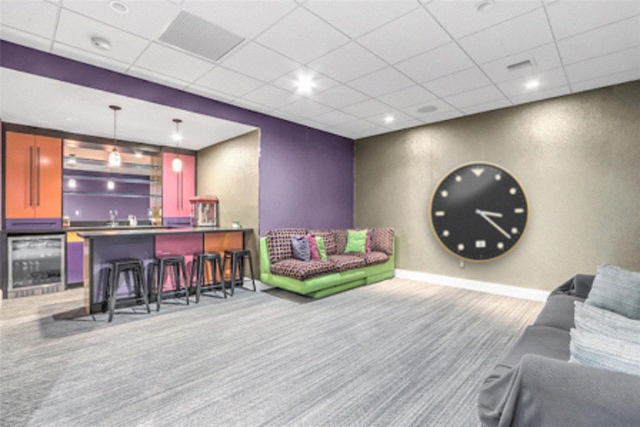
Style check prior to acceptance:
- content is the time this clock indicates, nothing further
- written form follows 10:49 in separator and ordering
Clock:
3:22
